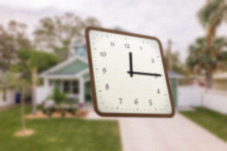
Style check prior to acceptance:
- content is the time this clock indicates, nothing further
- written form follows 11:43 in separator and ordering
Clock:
12:15
